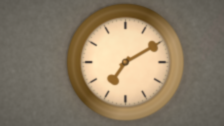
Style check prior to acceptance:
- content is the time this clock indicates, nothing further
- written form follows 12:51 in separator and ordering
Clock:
7:10
